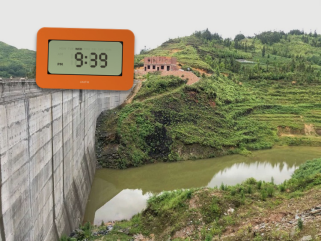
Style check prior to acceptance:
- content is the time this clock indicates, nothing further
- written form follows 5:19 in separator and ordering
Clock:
9:39
